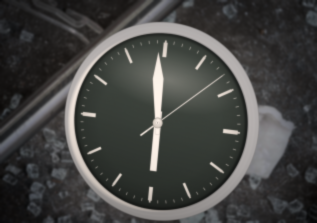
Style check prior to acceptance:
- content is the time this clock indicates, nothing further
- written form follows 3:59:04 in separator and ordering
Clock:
5:59:08
